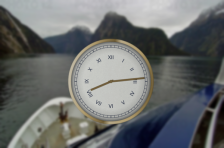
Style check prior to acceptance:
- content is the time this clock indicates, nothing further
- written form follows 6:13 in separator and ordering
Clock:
8:14
